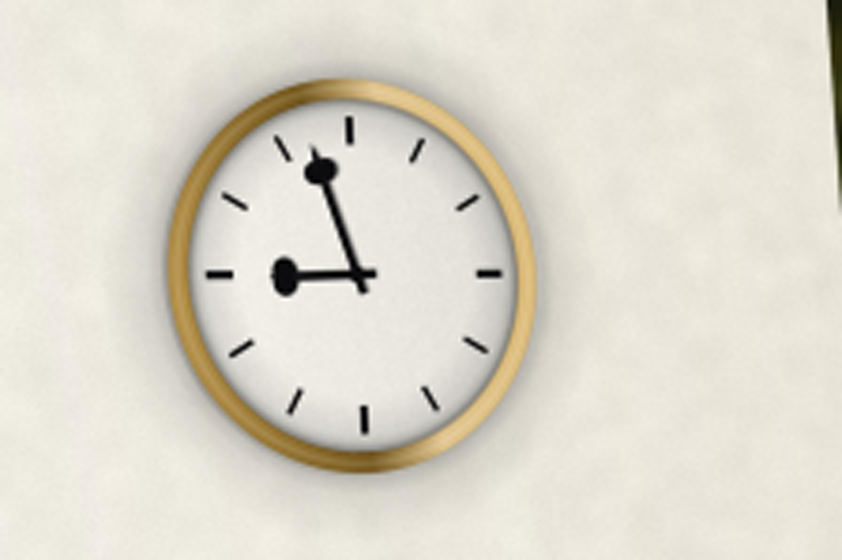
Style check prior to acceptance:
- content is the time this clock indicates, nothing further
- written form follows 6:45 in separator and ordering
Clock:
8:57
